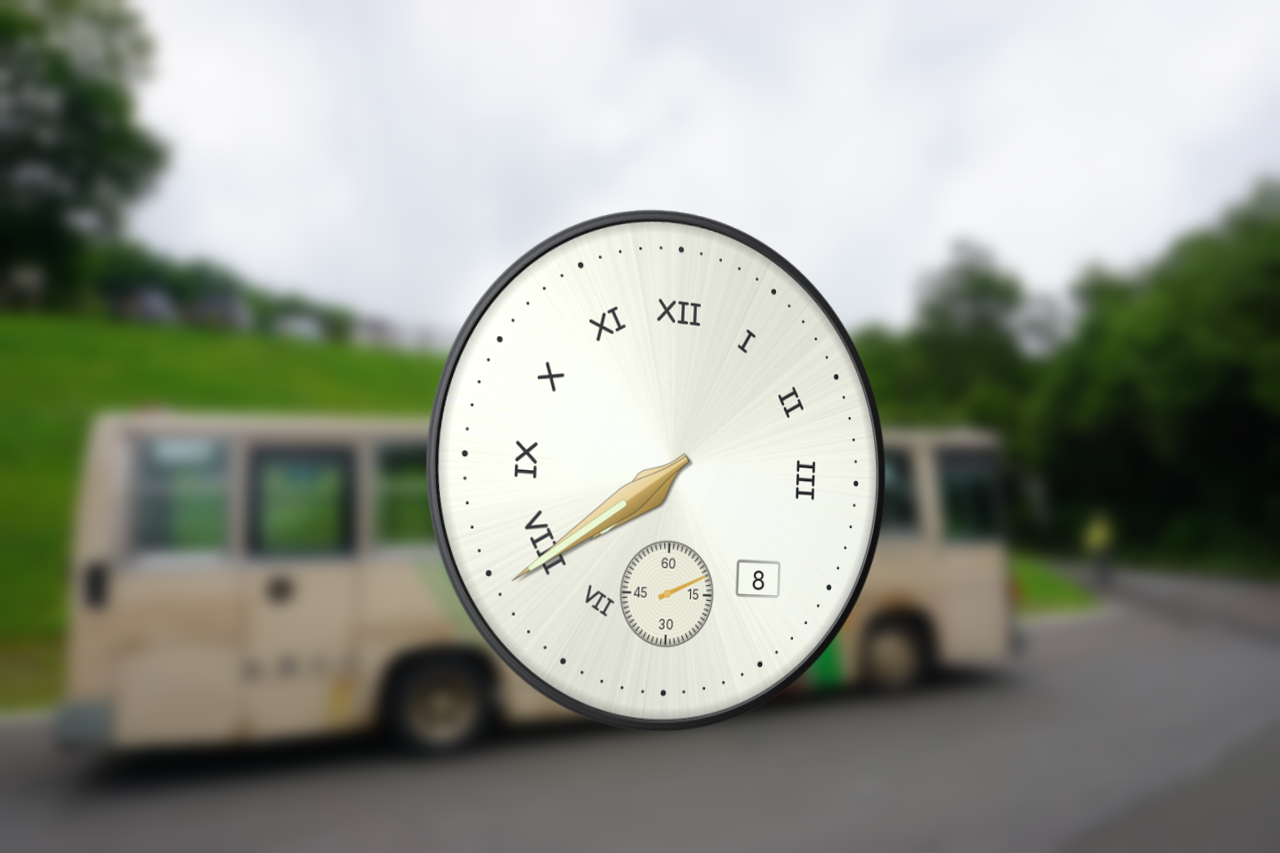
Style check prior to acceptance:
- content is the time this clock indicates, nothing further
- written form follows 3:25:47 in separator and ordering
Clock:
7:39:11
